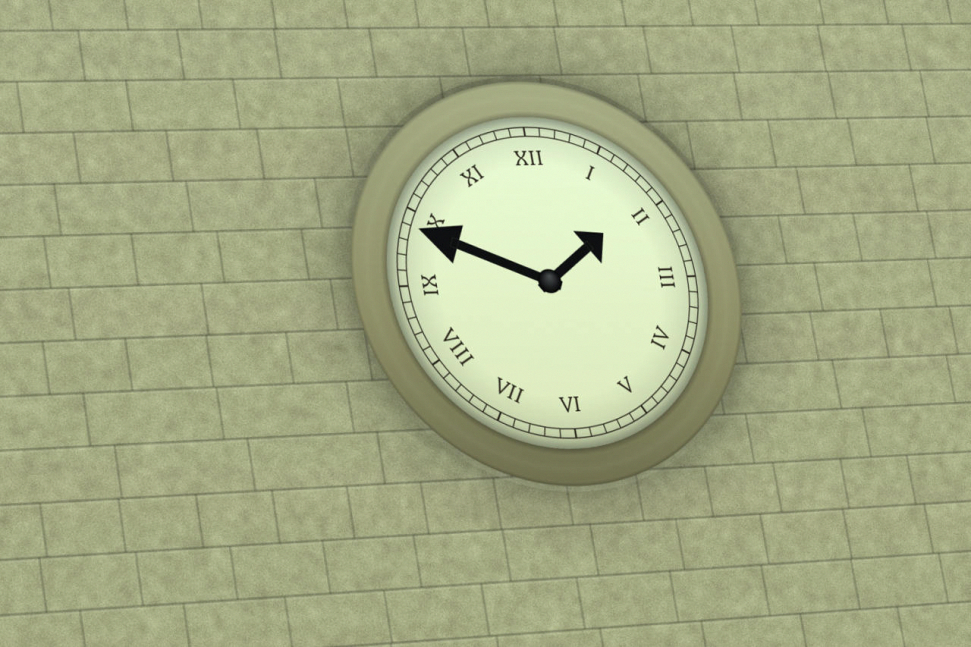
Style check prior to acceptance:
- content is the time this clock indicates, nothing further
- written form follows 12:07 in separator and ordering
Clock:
1:49
